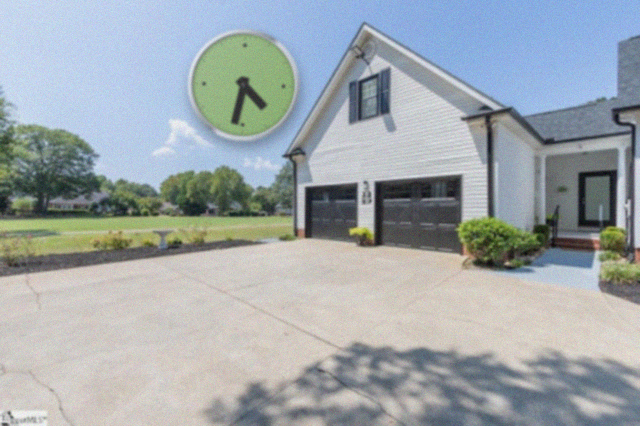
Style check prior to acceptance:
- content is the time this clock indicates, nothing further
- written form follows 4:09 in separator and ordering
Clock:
4:32
